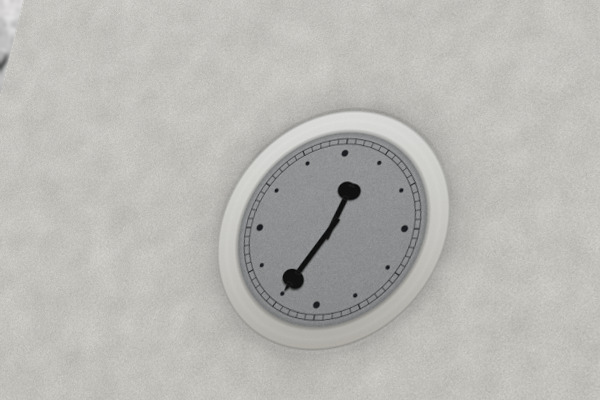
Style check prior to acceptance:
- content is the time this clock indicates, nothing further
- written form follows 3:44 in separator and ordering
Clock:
12:35
